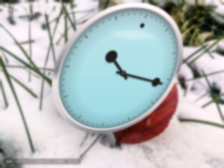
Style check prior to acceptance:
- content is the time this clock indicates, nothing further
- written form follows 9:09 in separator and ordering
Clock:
10:16
